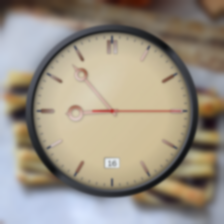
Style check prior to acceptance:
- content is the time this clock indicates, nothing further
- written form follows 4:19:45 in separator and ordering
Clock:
8:53:15
